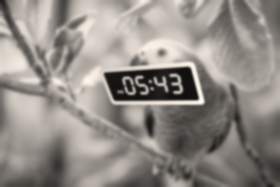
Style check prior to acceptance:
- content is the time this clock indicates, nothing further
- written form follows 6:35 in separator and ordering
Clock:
5:43
